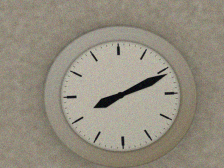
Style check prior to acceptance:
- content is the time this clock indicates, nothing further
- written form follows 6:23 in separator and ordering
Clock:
8:11
